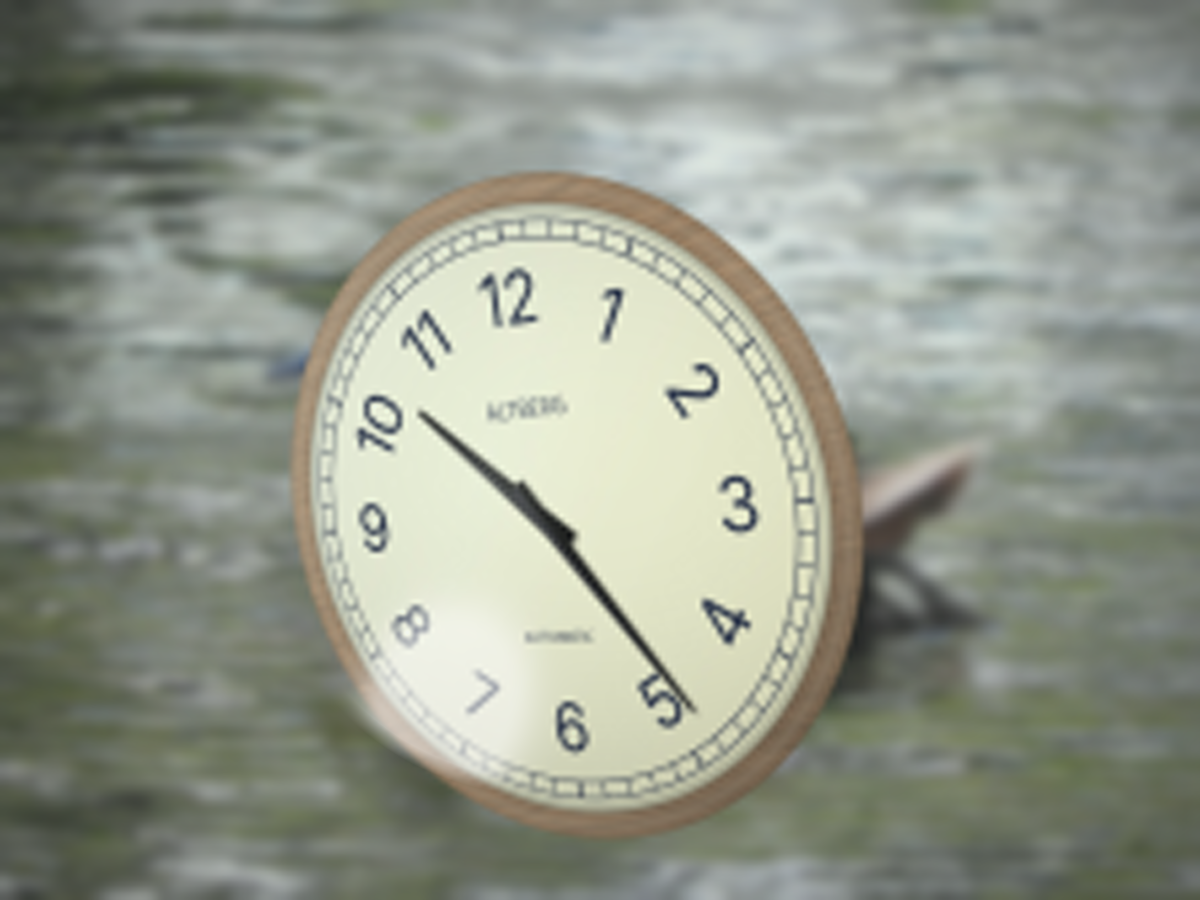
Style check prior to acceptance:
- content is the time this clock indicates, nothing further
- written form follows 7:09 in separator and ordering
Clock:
10:24
